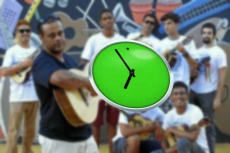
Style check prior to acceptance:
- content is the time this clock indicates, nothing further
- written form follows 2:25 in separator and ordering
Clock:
6:56
